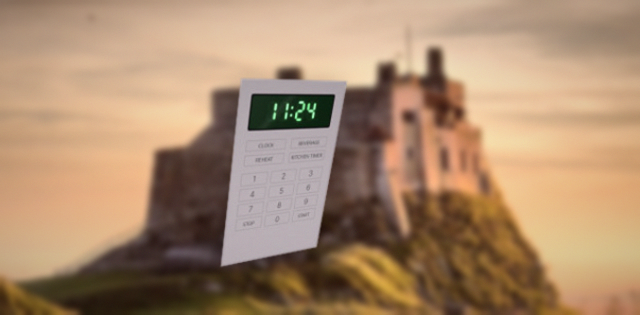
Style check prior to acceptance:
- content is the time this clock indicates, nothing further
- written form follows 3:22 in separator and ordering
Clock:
11:24
